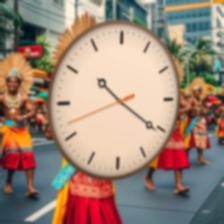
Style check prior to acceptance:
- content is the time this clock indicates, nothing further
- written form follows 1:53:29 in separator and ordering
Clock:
10:20:42
